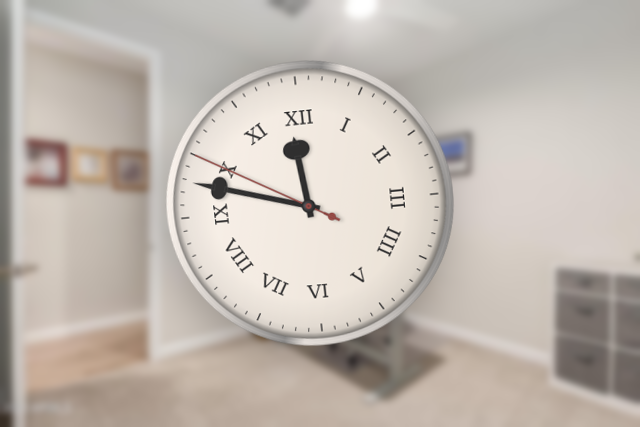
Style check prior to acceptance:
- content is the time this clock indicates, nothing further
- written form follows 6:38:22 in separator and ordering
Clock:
11:47:50
